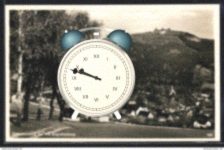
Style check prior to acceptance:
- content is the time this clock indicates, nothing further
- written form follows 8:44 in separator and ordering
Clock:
9:48
